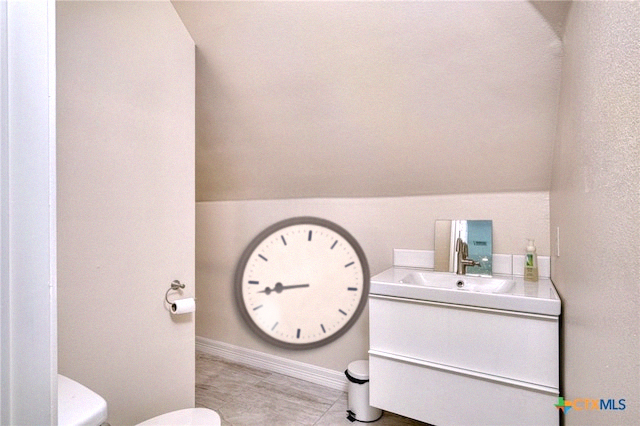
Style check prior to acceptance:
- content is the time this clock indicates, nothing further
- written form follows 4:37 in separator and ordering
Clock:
8:43
